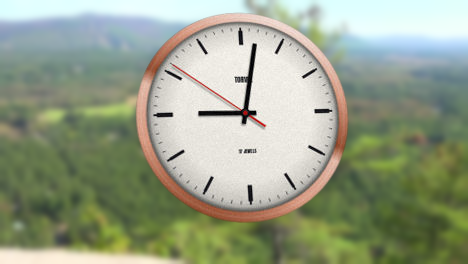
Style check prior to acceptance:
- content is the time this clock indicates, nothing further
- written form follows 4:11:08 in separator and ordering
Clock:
9:01:51
